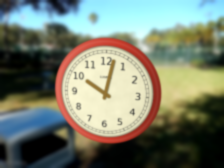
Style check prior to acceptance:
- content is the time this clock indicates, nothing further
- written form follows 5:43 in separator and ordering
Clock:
10:02
